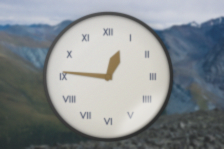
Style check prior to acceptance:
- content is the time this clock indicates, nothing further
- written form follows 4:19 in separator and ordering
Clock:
12:46
